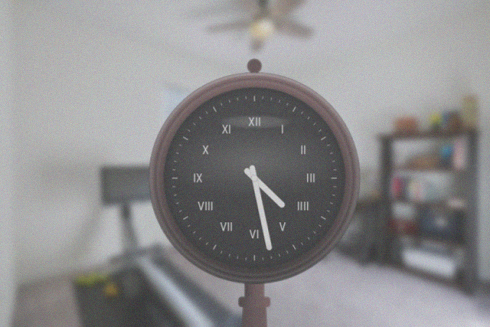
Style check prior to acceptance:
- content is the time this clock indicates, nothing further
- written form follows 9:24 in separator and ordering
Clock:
4:28
